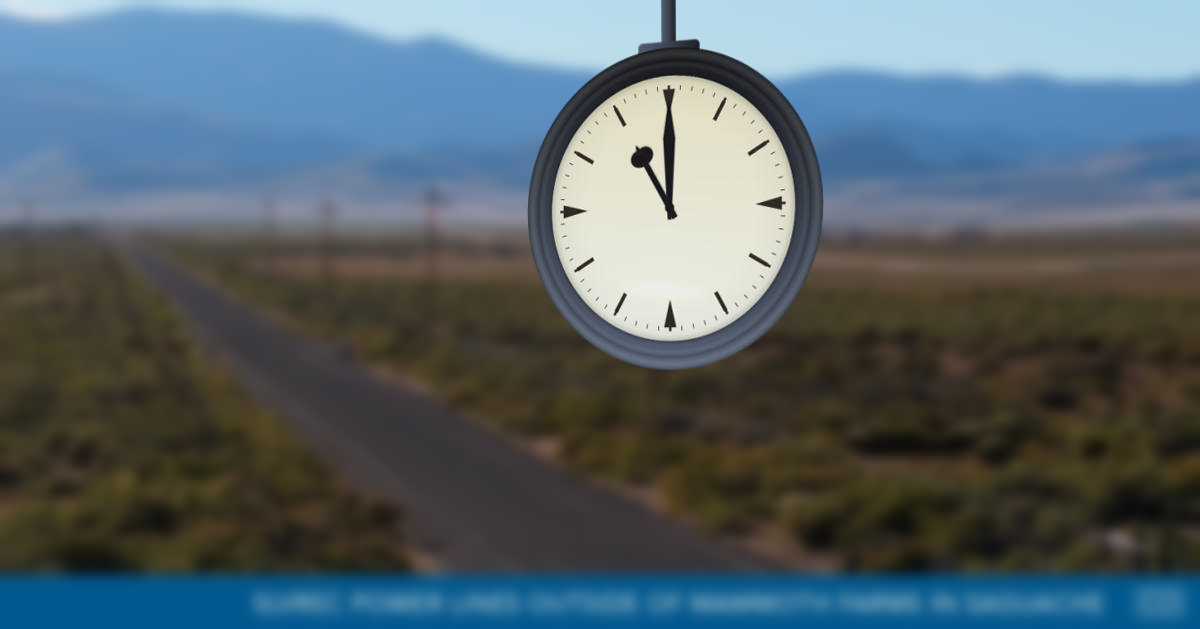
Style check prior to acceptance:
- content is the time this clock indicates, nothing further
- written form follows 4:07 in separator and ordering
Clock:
11:00
